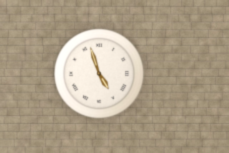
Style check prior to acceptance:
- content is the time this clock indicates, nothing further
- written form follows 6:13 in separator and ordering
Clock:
4:57
